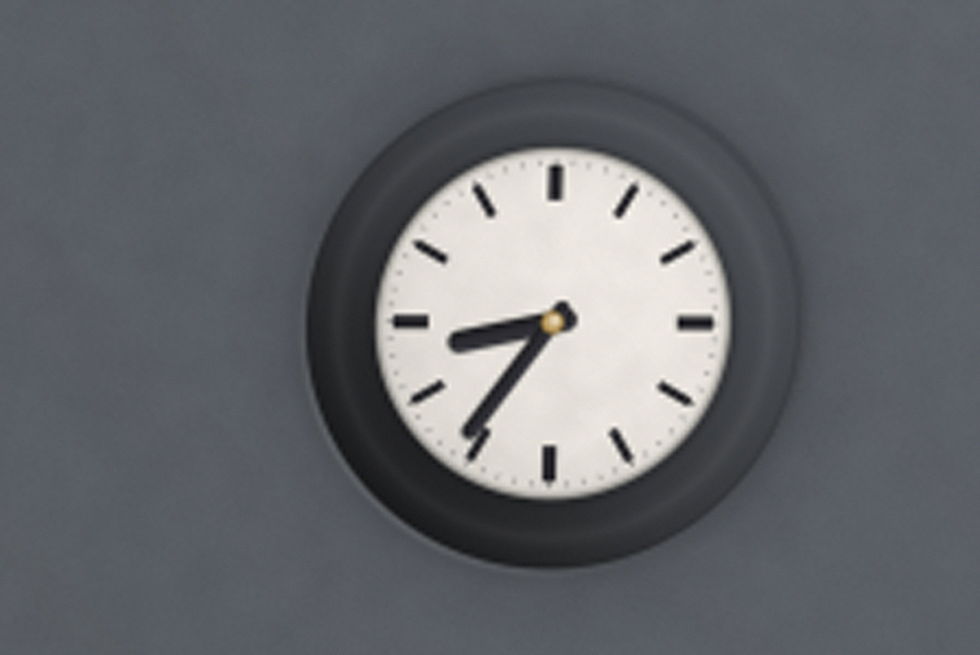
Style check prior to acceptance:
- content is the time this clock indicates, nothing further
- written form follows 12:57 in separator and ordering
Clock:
8:36
